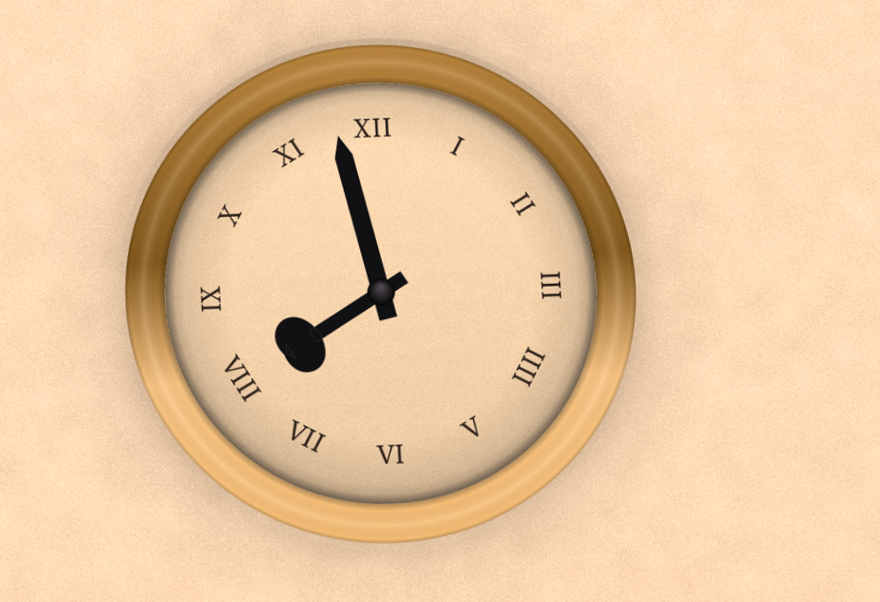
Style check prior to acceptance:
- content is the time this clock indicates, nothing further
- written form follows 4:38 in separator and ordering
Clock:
7:58
